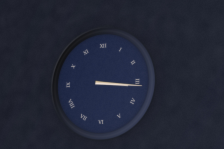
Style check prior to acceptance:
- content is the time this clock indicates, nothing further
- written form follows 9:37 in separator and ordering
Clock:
3:16
